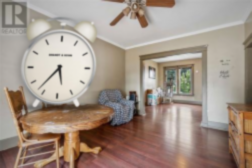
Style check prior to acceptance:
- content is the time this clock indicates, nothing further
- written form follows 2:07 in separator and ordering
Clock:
5:37
